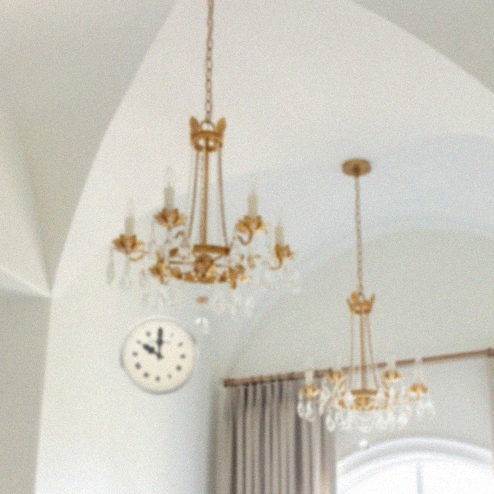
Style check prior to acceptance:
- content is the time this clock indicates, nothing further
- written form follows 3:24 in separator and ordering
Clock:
10:00
